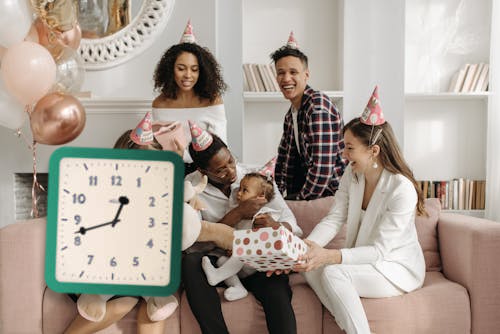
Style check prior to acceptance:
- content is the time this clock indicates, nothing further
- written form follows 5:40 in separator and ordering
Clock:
12:42
